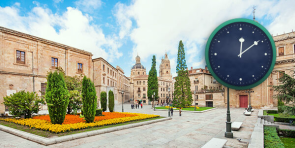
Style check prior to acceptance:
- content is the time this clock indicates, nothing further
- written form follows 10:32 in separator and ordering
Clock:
12:09
